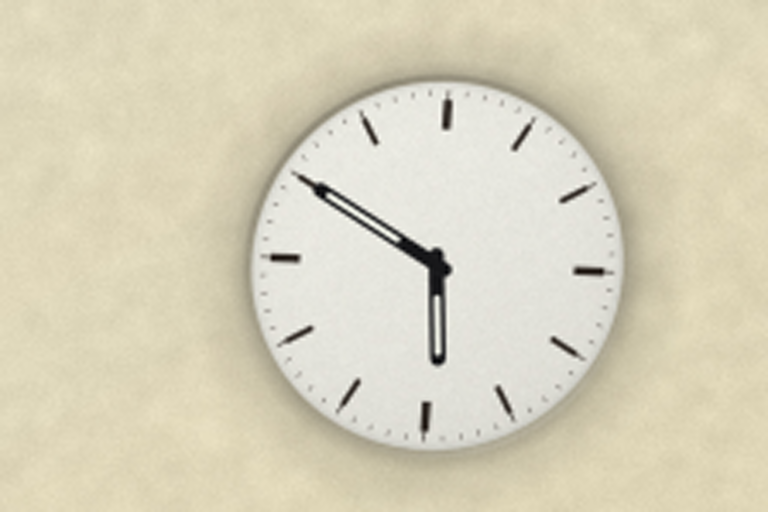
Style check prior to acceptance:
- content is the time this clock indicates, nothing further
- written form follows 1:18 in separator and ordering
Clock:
5:50
